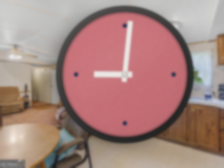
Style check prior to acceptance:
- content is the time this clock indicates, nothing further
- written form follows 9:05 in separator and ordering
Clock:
9:01
